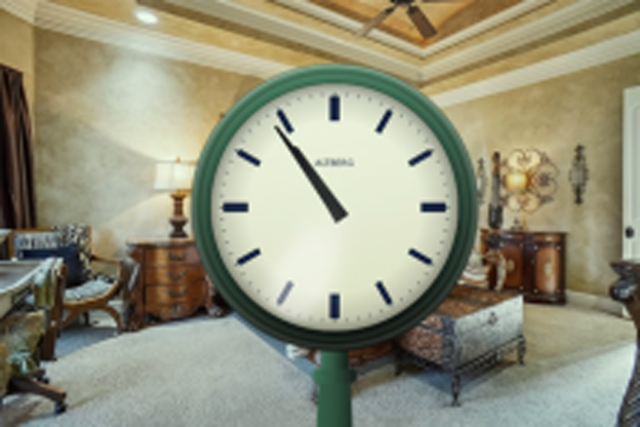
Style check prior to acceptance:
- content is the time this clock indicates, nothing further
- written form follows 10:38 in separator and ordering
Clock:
10:54
